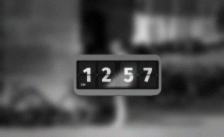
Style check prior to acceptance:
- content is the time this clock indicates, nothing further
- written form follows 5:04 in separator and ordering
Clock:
12:57
